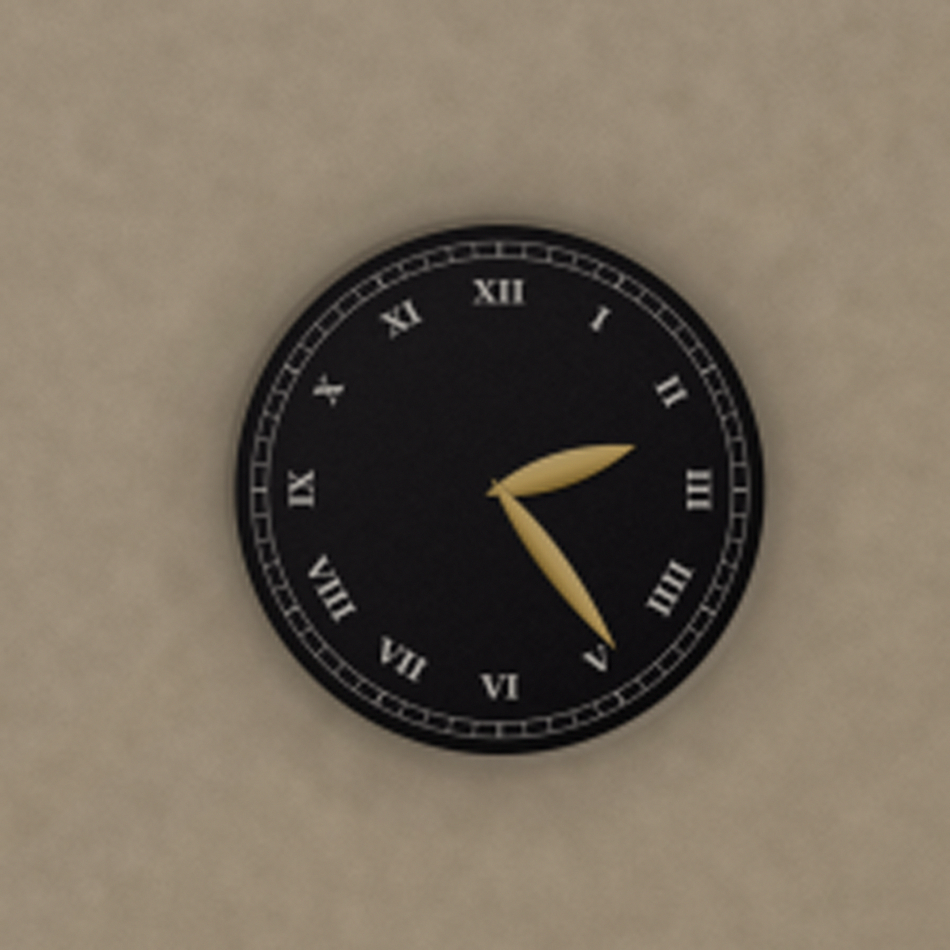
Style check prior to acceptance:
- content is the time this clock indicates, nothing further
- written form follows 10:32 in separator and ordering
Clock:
2:24
